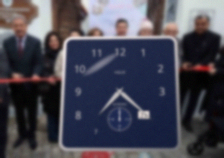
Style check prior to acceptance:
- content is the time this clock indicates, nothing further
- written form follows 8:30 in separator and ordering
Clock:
7:22
